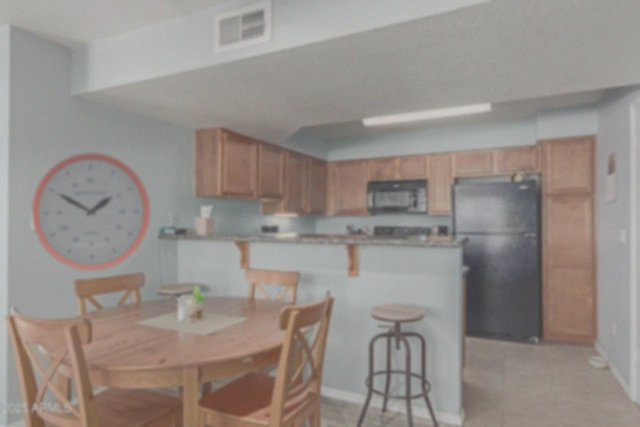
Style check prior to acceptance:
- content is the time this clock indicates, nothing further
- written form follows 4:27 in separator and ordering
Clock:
1:50
